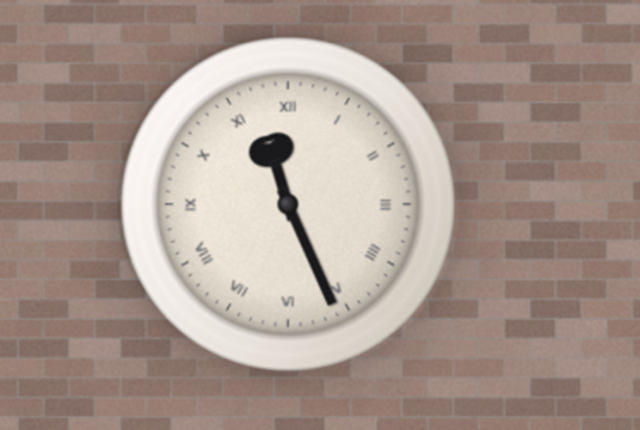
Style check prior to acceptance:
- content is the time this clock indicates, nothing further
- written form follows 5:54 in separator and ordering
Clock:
11:26
